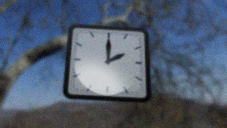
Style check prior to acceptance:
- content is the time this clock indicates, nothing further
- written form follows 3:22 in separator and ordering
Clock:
2:00
